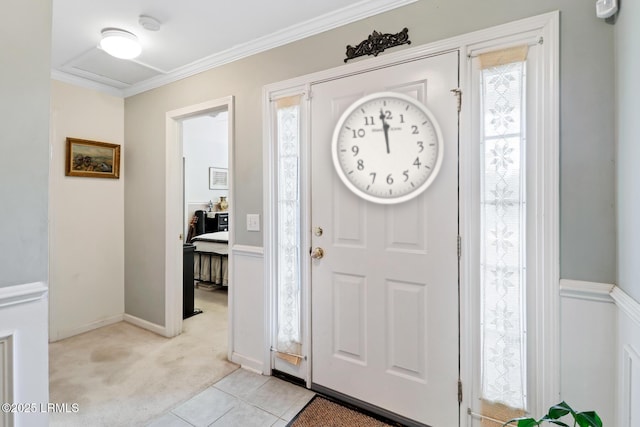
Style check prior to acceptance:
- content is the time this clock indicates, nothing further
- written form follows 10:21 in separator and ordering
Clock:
11:59
